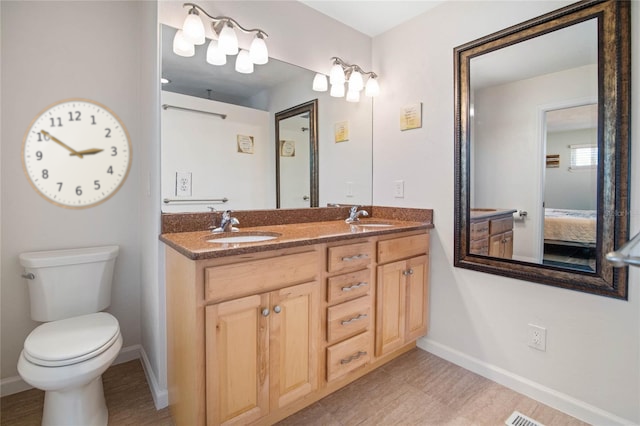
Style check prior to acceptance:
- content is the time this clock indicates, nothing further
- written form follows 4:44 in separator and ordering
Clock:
2:51
